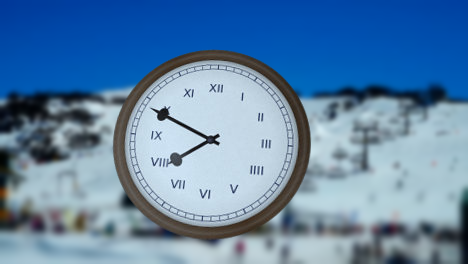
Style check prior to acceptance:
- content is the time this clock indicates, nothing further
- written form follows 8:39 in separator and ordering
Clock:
7:49
